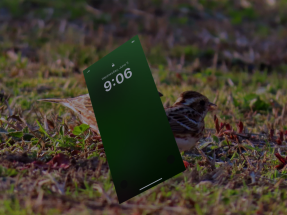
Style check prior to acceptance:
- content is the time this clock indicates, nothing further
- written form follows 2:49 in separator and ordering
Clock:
9:06
